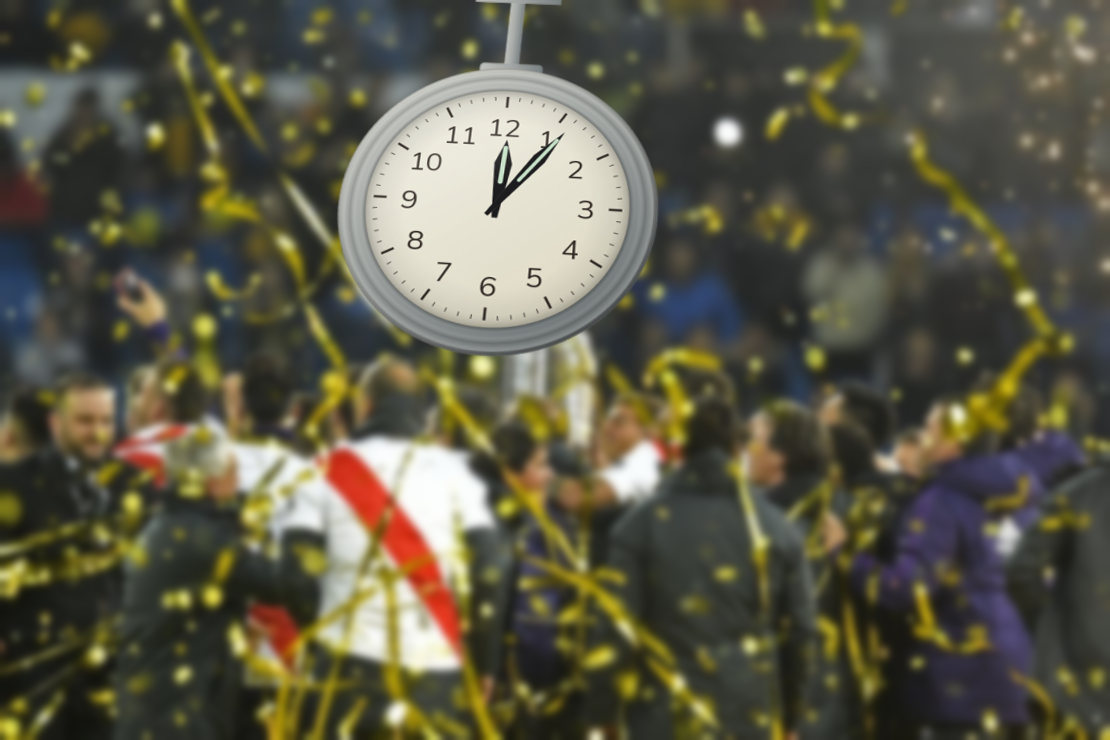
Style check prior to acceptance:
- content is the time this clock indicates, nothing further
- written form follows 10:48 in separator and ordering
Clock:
12:06
